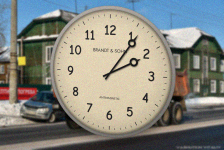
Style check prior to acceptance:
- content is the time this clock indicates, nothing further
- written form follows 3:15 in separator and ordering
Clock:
2:06
